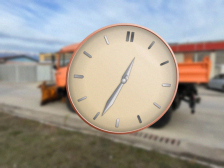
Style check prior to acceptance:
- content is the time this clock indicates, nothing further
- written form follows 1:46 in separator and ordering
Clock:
12:34
